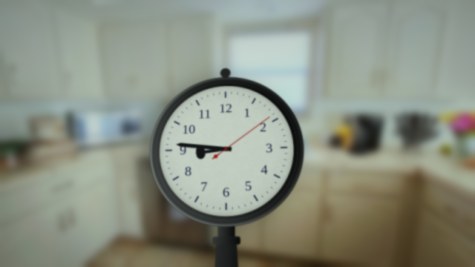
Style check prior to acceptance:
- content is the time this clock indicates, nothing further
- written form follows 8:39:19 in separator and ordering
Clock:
8:46:09
